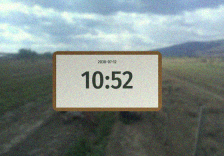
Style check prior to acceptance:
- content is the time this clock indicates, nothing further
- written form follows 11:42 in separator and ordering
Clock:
10:52
